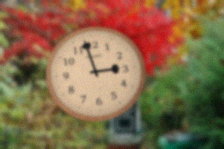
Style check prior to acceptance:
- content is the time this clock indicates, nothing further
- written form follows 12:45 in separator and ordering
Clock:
2:58
